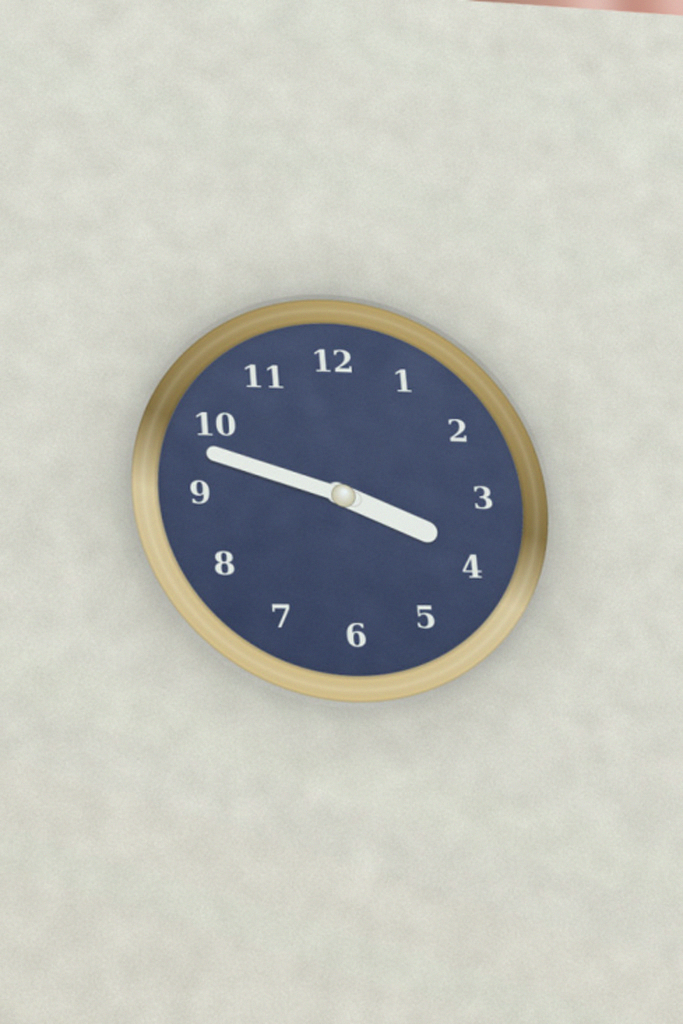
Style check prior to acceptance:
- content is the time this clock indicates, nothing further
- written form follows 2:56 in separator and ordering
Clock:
3:48
